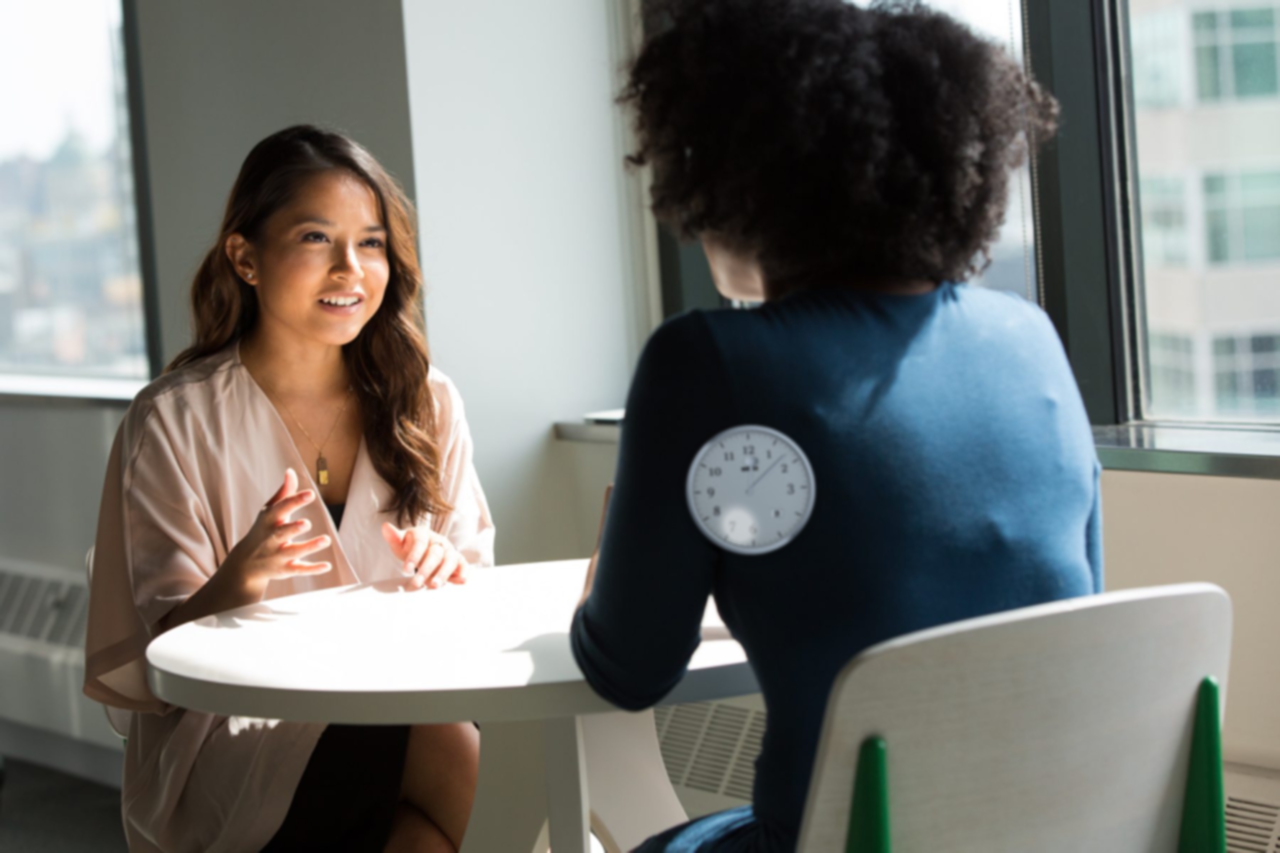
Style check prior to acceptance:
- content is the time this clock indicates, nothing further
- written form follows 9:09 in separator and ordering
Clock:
12:08
